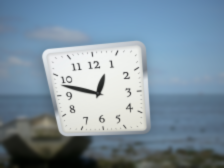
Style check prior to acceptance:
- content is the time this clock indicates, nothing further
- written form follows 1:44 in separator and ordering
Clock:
12:48
